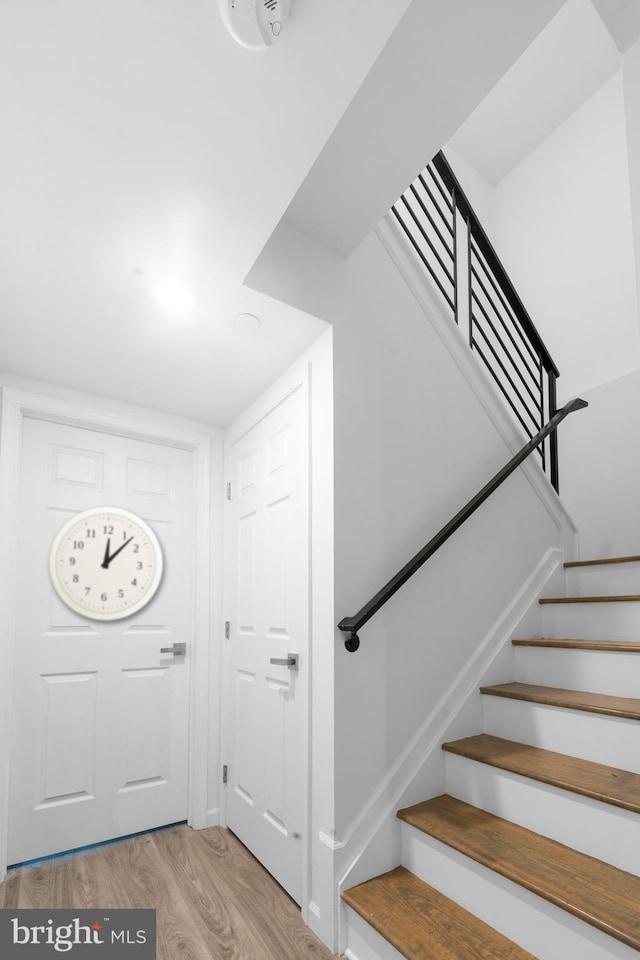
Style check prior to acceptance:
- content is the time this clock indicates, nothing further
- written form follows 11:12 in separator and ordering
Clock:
12:07
